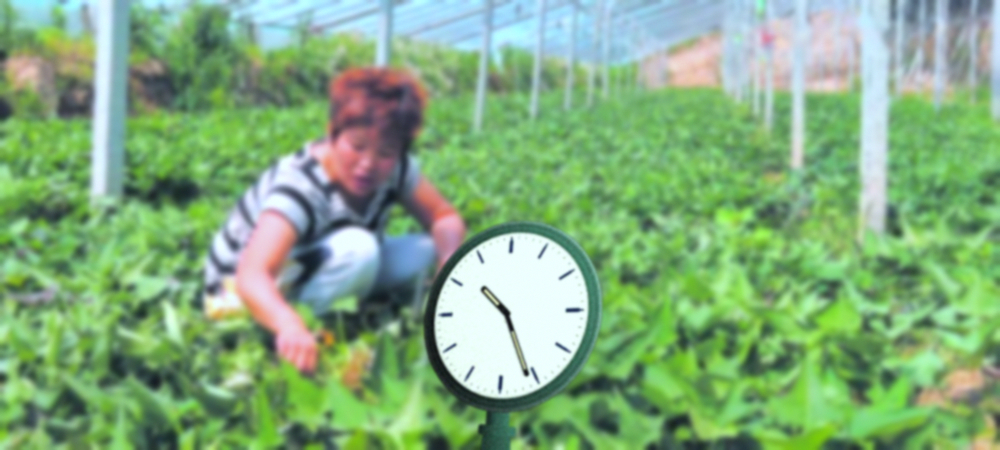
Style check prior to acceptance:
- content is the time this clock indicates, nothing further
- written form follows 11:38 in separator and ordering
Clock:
10:26
